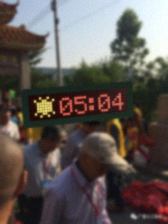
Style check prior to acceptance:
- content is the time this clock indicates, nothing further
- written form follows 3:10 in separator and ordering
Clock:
5:04
